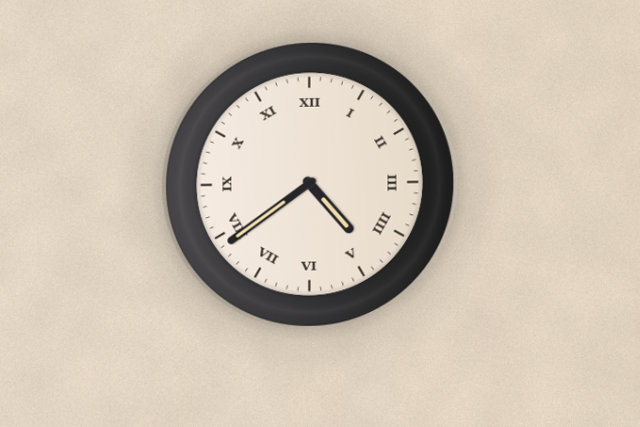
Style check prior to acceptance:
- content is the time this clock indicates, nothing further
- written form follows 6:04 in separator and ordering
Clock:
4:39
